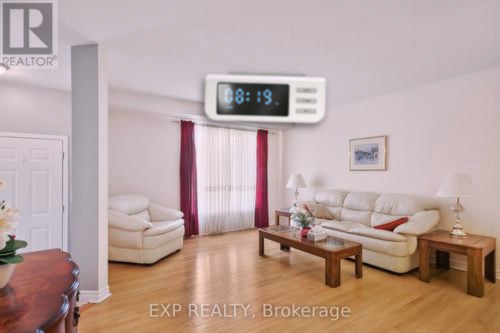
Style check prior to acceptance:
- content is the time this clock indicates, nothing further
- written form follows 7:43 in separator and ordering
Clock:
8:19
